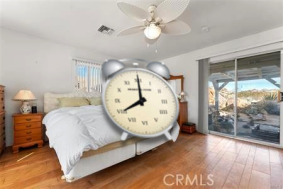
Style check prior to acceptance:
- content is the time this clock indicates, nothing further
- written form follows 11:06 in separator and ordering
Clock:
8:00
